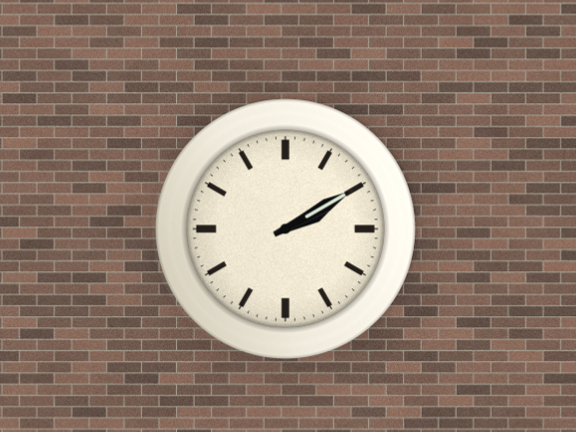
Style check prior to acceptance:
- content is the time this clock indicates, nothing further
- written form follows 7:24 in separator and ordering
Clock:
2:10
